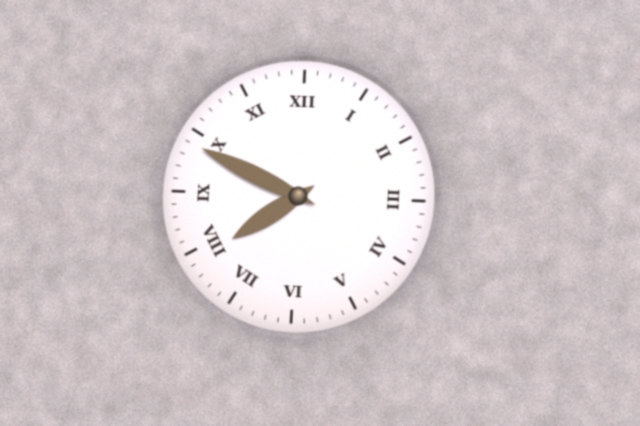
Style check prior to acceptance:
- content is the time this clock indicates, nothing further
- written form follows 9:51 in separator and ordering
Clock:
7:49
